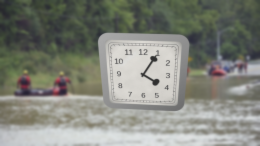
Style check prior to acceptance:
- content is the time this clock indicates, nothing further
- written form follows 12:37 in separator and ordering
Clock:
4:05
